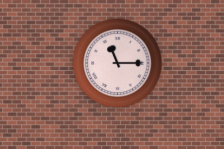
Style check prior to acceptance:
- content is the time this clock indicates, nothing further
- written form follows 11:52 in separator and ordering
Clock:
11:15
